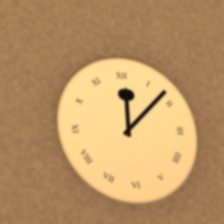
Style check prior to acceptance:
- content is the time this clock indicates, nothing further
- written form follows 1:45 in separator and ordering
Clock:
12:08
